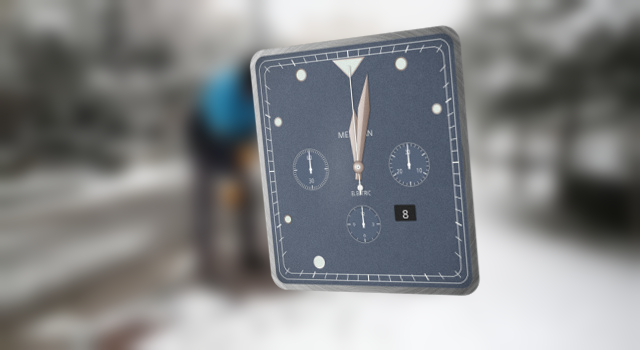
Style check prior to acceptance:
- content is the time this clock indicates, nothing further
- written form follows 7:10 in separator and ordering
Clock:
12:02
